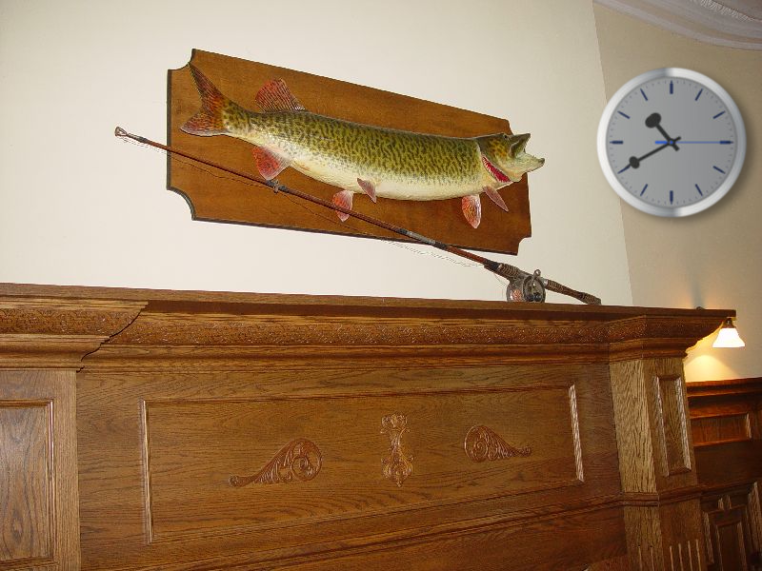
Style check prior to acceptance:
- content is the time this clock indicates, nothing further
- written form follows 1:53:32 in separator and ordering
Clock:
10:40:15
